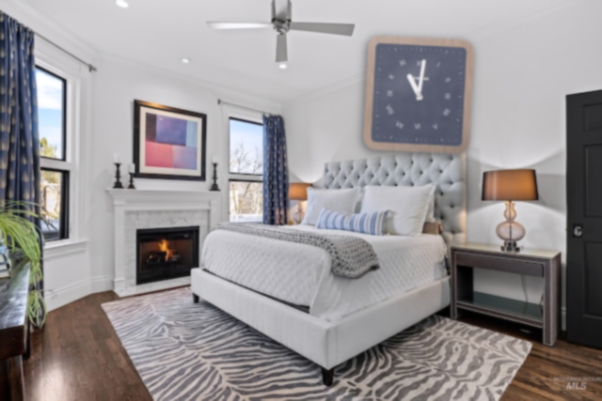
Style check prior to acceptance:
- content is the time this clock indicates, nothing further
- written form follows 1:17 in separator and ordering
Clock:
11:01
